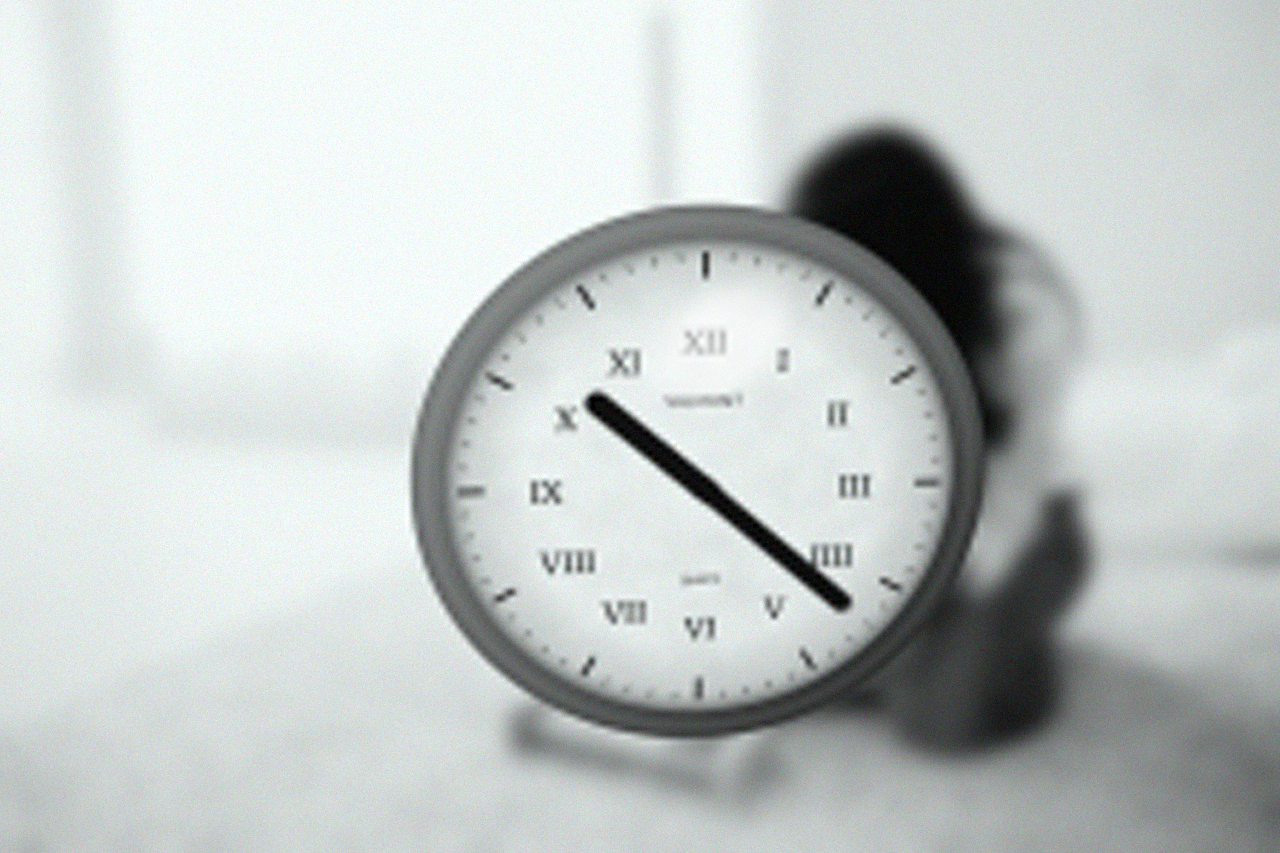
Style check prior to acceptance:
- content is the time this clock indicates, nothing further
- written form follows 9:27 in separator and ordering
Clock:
10:22
